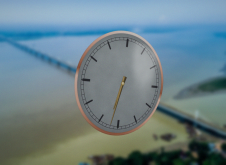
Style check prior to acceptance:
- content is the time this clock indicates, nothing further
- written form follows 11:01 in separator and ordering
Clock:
6:32
